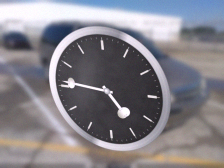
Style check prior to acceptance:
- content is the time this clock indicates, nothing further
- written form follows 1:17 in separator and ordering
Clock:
4:46
